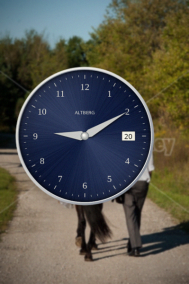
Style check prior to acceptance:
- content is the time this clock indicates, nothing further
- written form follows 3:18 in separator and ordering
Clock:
9:10
